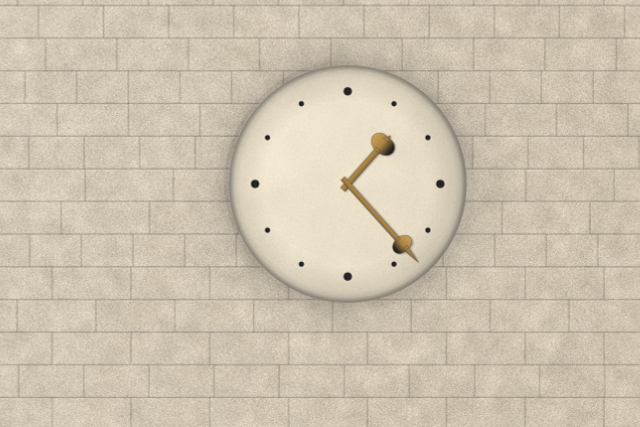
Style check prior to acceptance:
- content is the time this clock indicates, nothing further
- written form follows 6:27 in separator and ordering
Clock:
1:23
